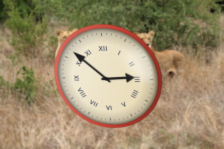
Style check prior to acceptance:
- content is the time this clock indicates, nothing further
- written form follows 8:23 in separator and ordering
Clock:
2:52
